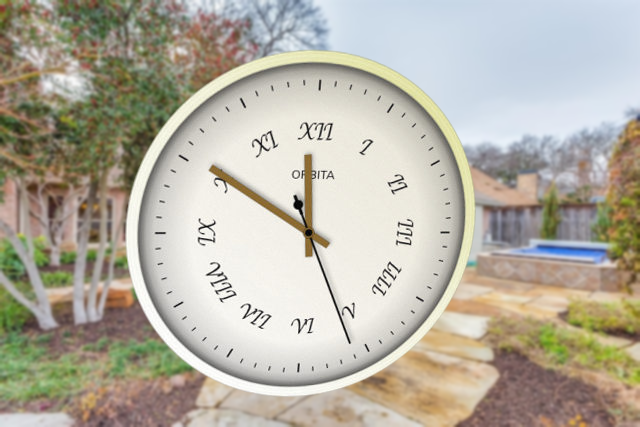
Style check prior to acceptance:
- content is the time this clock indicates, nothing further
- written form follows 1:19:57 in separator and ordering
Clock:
11:50:26
